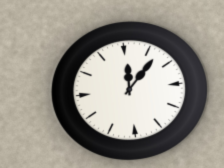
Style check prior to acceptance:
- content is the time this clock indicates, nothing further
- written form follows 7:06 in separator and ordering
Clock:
12:07
